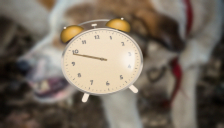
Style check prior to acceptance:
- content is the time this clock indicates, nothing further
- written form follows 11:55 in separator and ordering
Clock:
9:49
